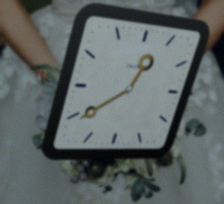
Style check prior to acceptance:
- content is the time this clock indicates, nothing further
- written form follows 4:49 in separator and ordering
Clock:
12:39
